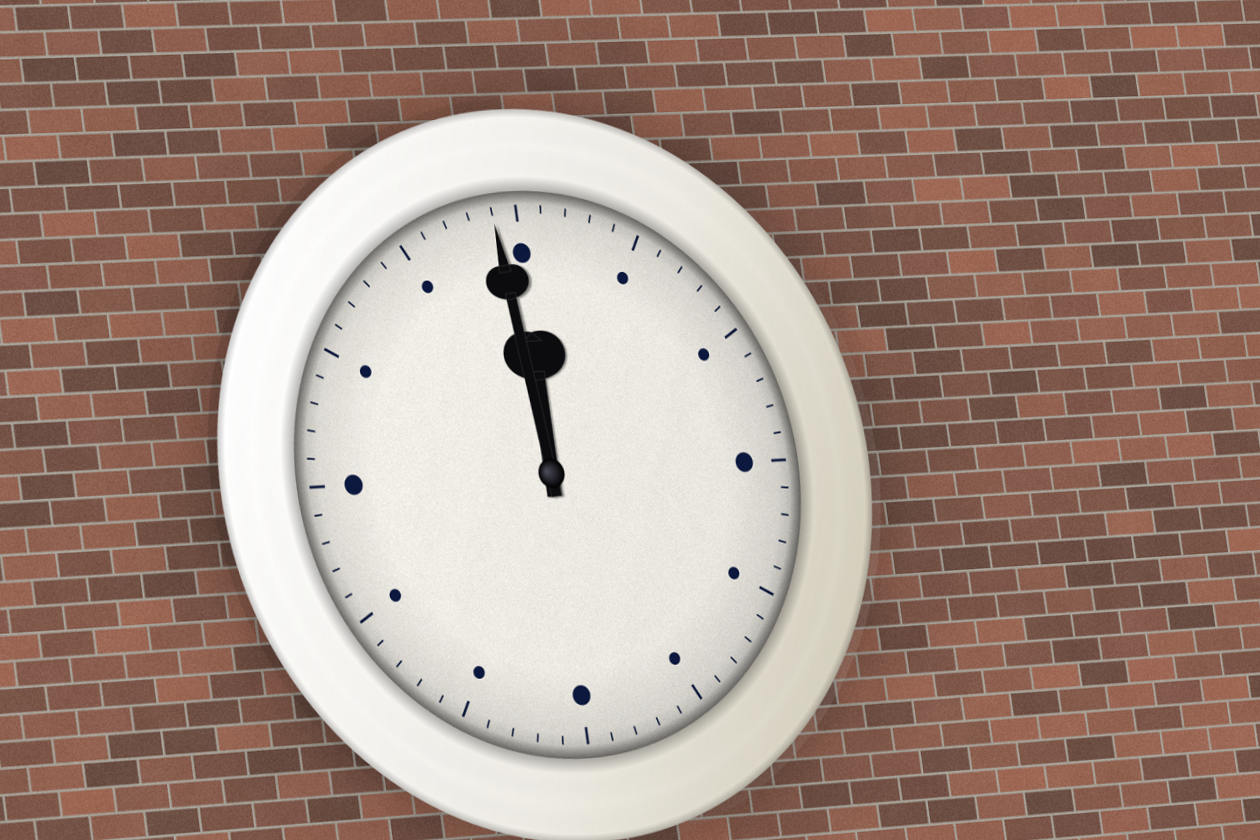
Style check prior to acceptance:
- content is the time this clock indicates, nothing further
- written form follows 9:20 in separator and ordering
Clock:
11:59
